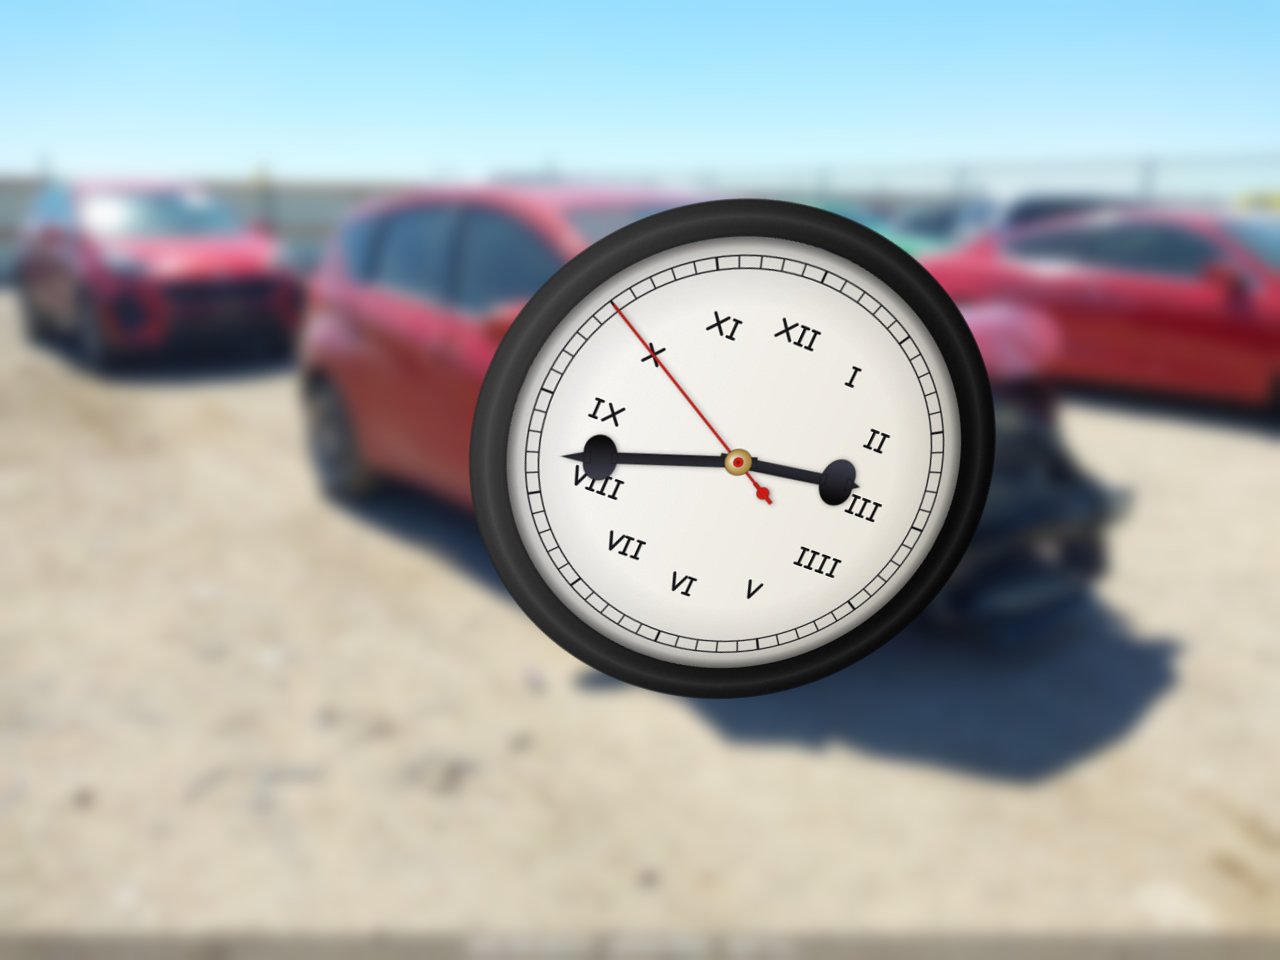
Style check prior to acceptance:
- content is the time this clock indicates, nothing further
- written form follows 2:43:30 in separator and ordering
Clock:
2:41:50
